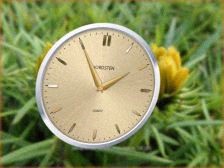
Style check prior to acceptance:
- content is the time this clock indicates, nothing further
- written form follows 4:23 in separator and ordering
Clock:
1:55
